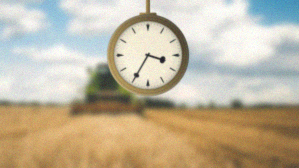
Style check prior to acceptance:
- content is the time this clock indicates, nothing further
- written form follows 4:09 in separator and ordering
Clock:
3:35
